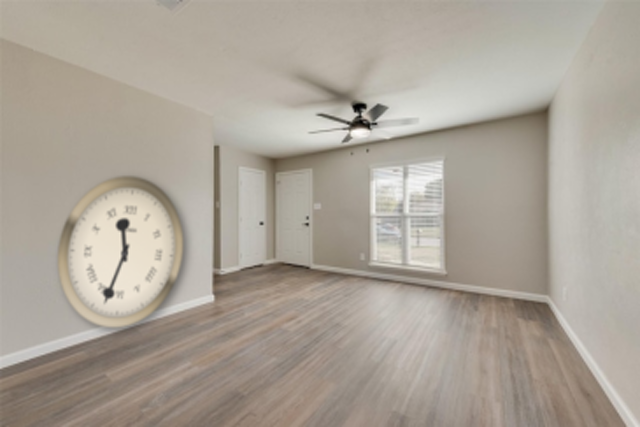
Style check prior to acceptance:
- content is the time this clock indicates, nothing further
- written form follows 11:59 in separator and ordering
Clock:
11:33
